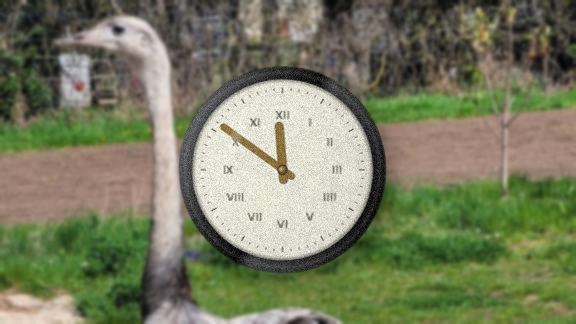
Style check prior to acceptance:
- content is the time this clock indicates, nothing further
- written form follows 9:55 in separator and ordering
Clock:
11:51
